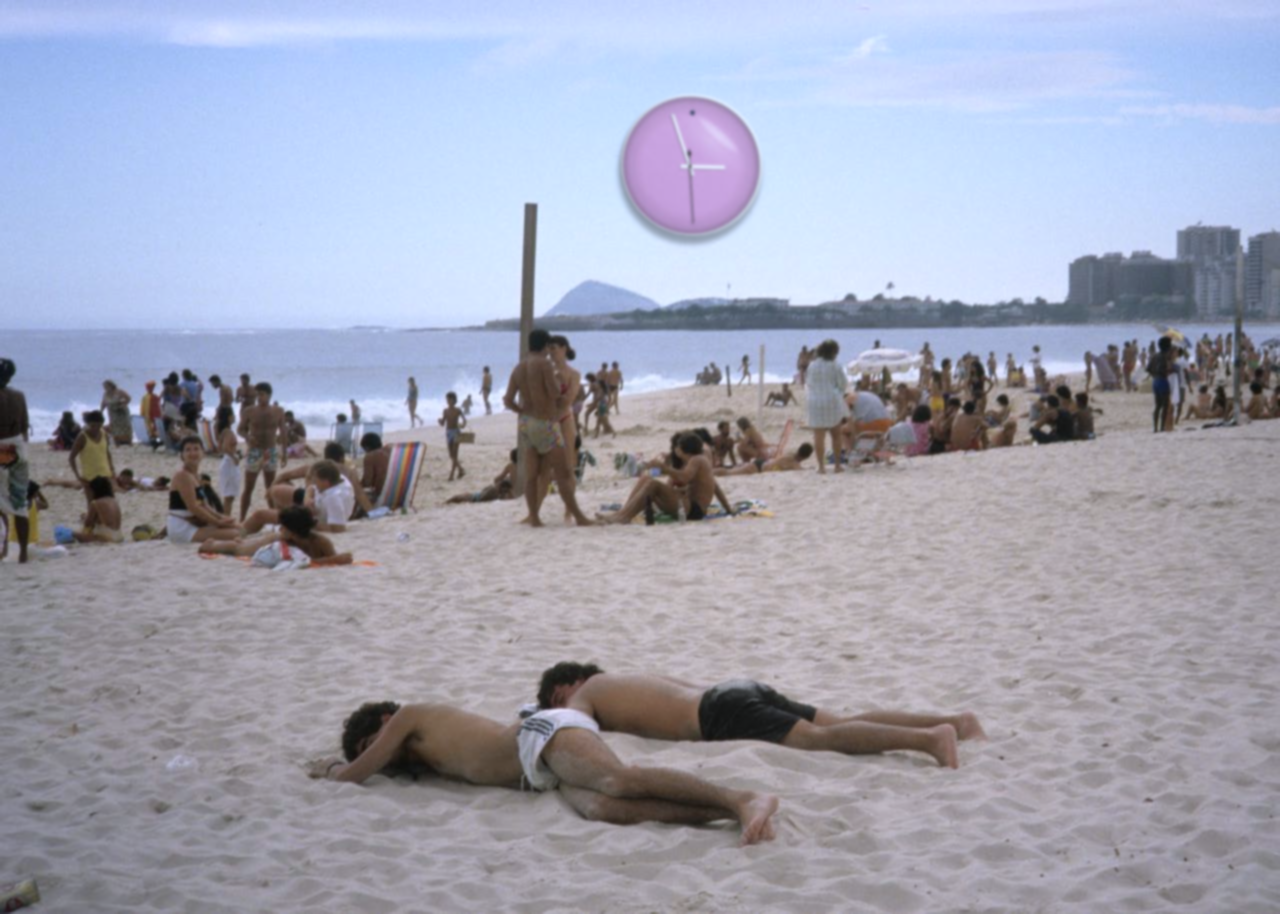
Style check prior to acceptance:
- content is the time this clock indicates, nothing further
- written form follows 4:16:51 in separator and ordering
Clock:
2:56:29
